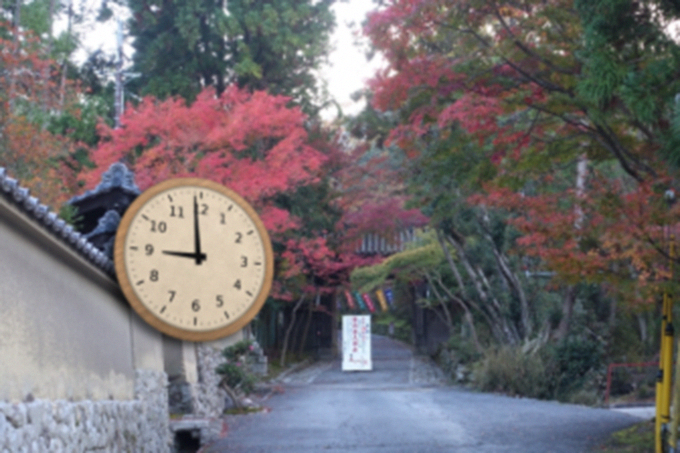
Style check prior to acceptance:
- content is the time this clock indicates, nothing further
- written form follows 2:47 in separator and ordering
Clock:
8:59
